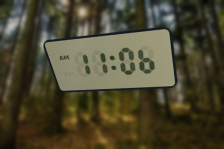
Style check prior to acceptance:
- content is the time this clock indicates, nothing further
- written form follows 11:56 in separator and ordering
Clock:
11:06
